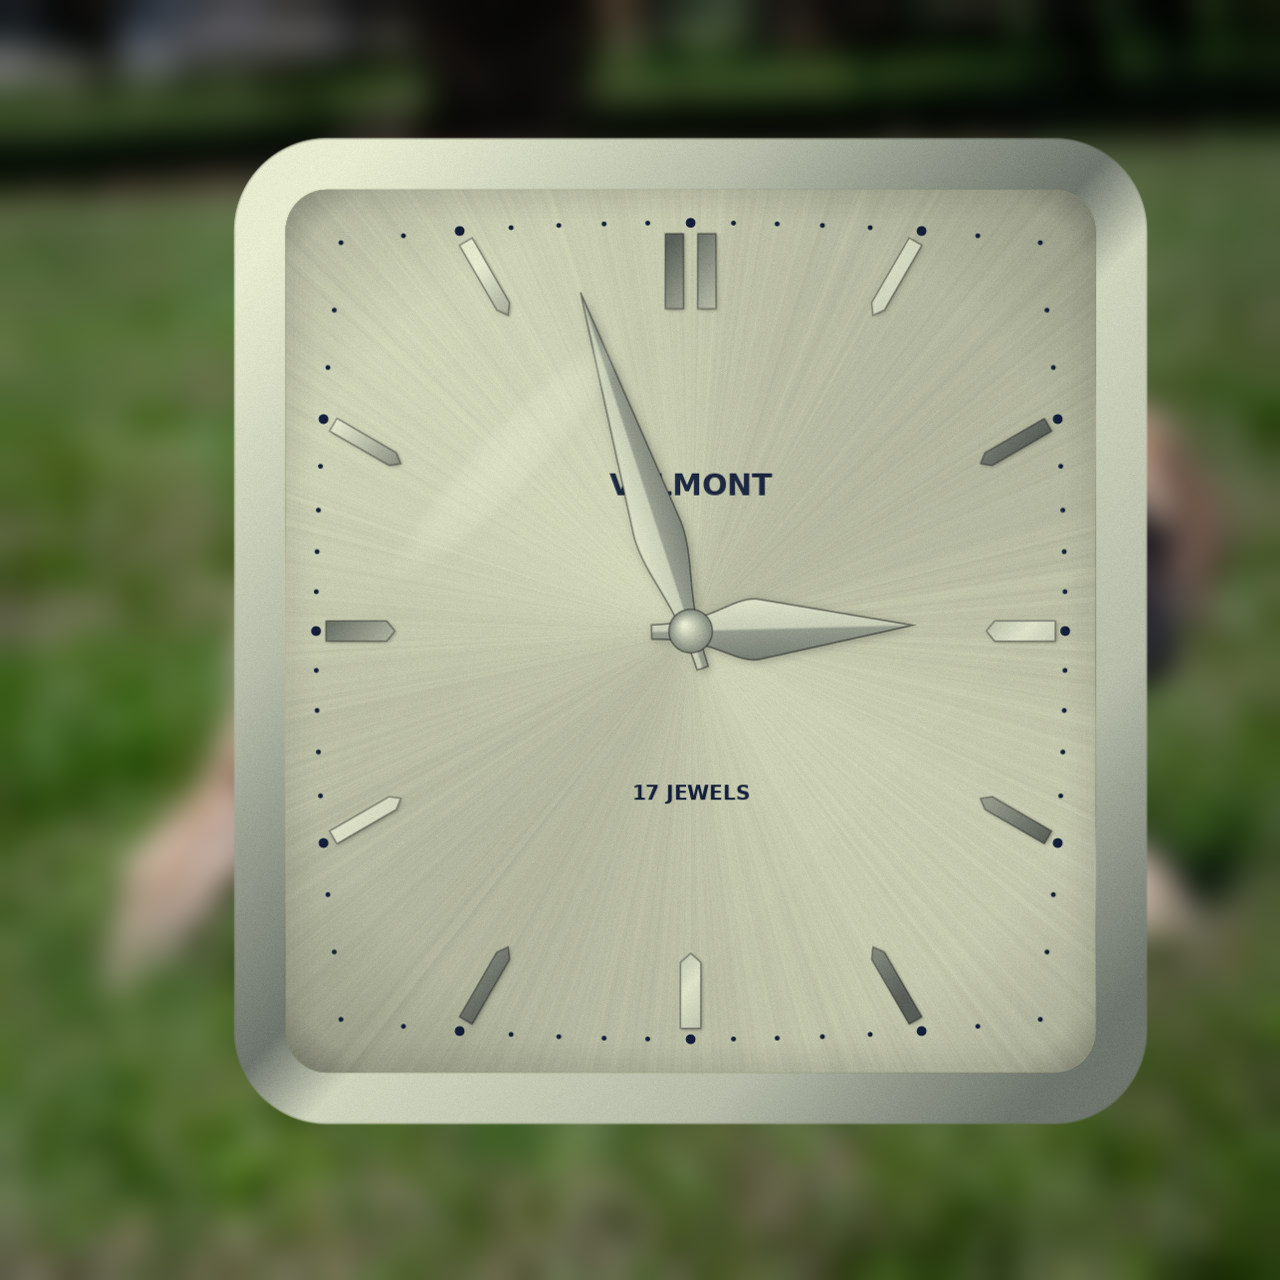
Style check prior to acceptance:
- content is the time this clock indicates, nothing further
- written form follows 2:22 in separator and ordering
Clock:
2:57
